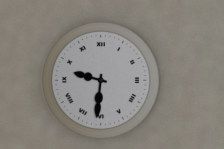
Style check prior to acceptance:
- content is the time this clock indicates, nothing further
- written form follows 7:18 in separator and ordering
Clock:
9:31
